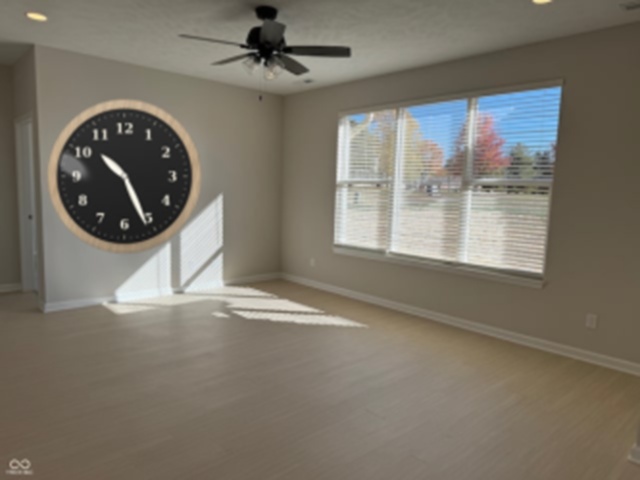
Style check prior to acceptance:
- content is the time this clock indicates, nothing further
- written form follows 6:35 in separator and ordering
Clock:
10:26
